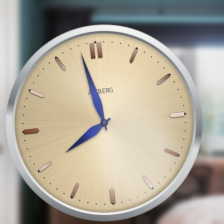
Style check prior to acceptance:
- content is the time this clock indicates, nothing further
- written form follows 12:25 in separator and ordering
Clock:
7:58
